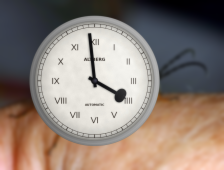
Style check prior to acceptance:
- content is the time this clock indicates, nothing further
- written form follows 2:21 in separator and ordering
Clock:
3:59
